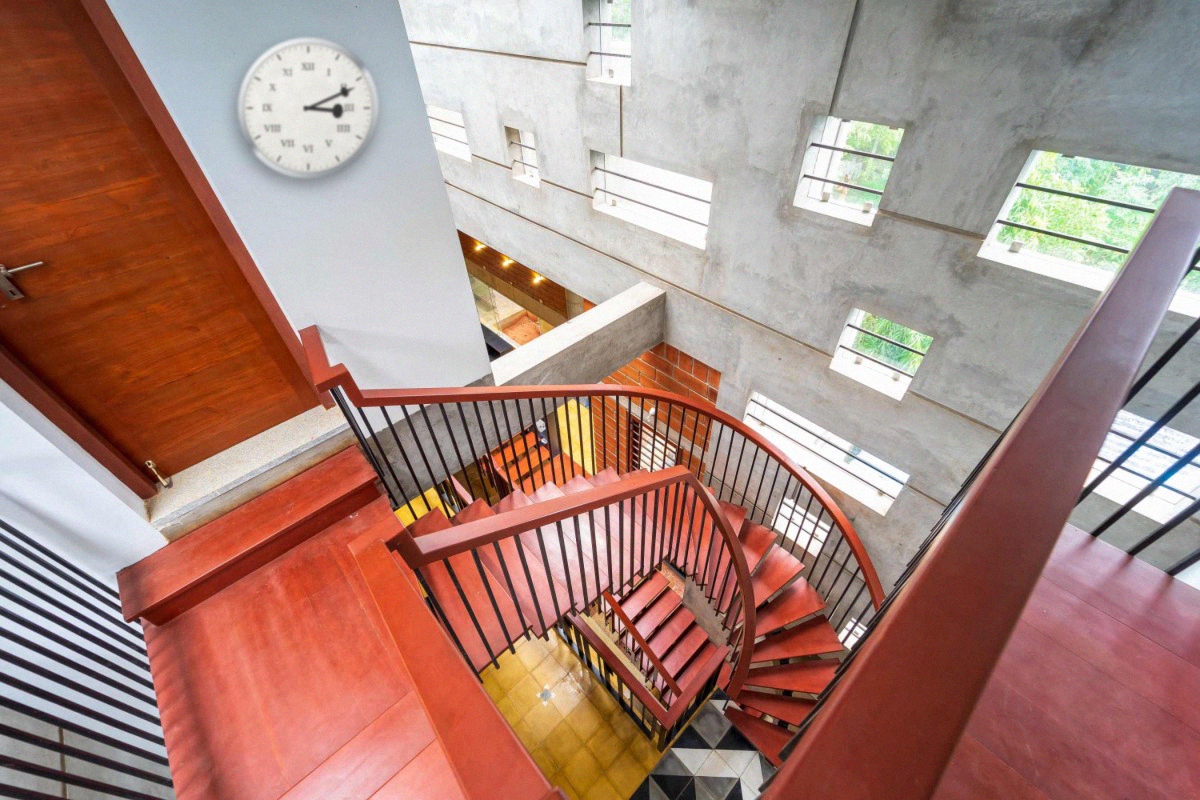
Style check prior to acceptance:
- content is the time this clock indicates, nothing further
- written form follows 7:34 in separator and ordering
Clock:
3:11
